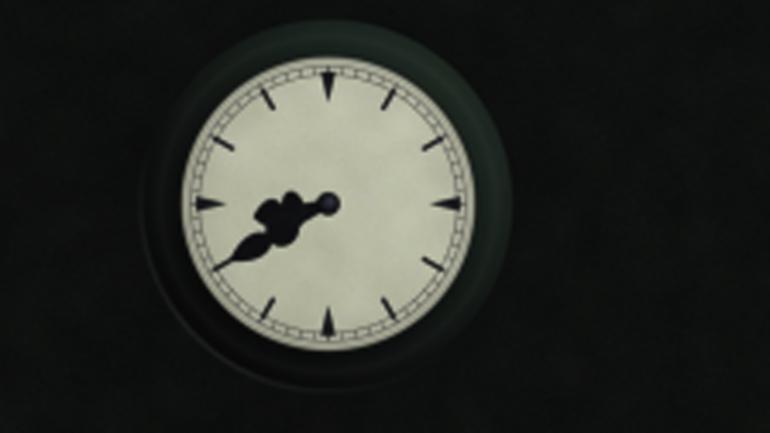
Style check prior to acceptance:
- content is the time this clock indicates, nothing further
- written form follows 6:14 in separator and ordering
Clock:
8:40
